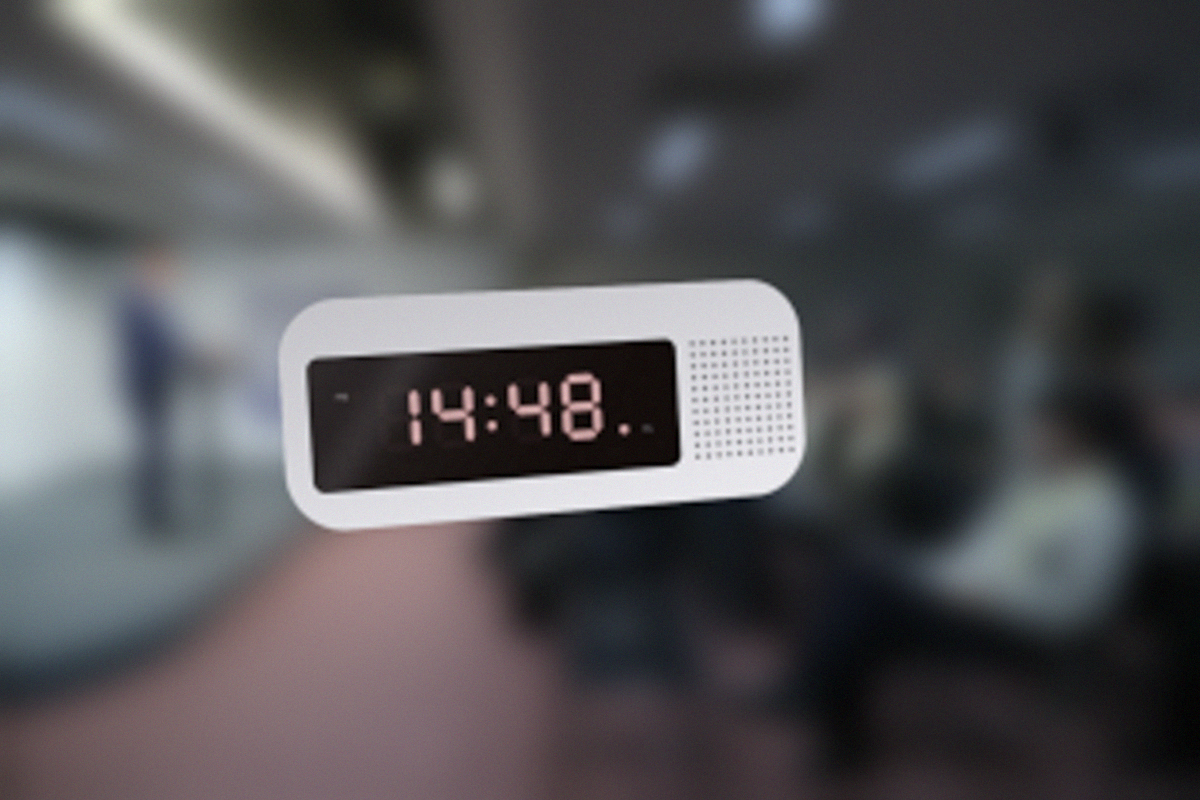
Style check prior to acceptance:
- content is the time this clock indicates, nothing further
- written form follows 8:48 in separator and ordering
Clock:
14:48
